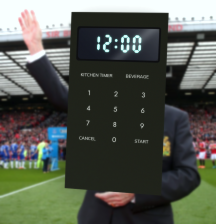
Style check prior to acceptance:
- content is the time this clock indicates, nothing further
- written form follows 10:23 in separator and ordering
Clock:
12:00
